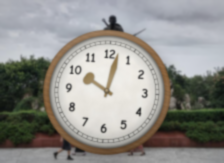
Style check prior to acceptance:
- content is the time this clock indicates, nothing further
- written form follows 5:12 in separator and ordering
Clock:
10:02
